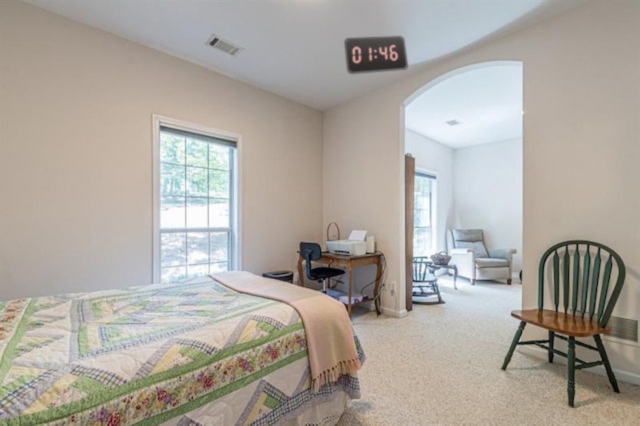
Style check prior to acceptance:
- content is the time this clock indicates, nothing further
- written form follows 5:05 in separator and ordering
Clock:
1:46
